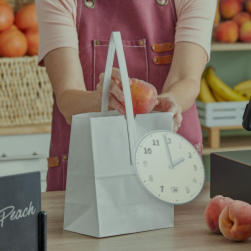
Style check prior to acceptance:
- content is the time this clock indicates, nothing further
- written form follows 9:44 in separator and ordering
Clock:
1:59
